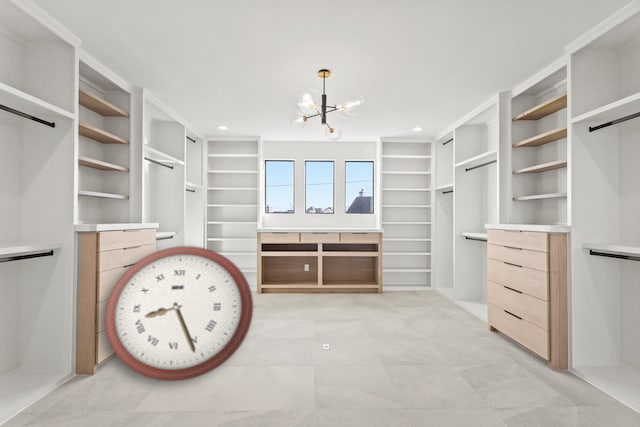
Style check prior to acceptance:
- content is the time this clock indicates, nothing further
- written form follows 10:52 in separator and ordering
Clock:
8:26
